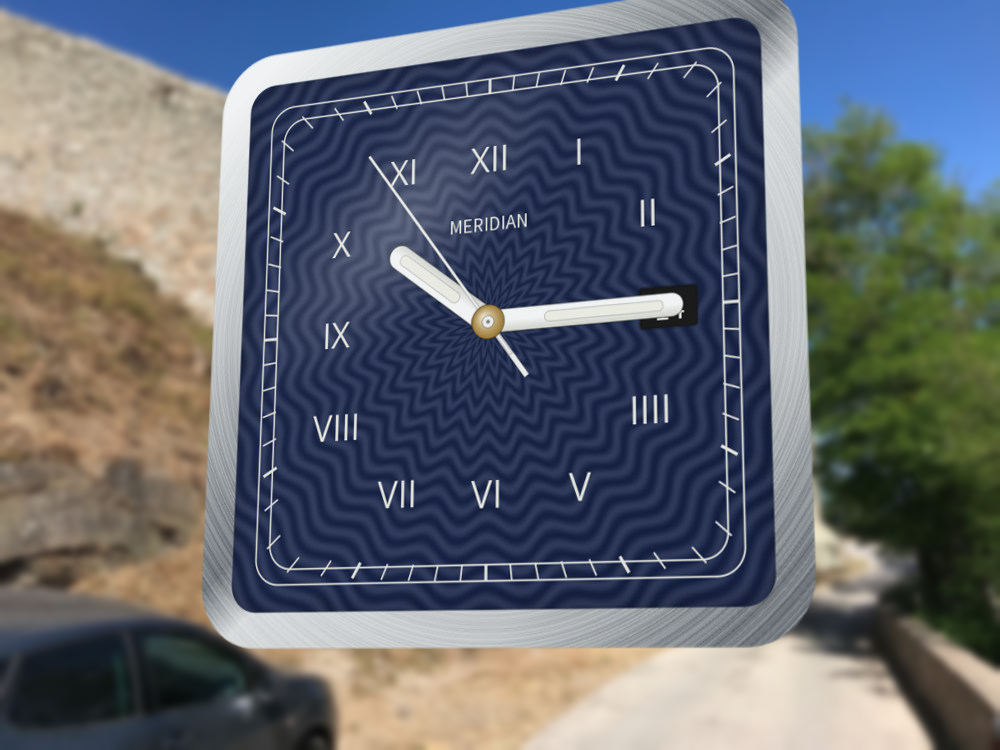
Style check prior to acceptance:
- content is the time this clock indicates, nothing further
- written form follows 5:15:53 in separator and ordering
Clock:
10:14:54
